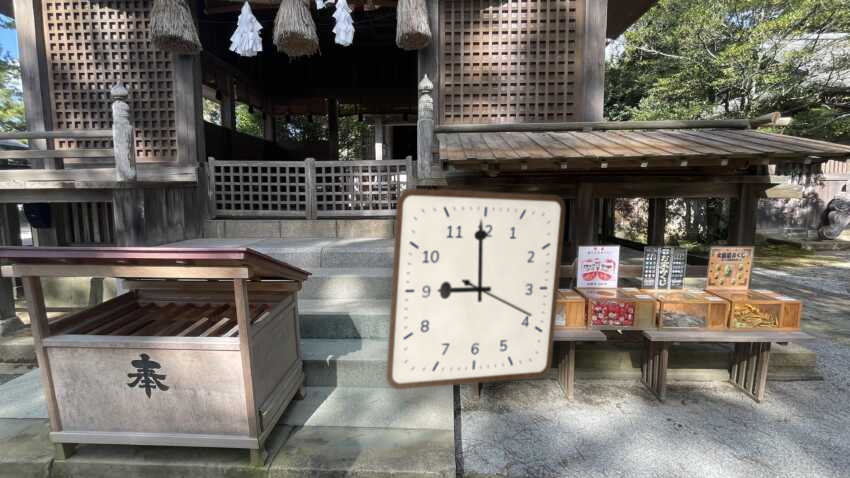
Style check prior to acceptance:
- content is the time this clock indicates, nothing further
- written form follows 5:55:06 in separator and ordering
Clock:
8:59:19
